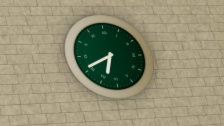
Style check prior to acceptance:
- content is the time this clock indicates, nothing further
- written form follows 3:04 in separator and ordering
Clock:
6:41
